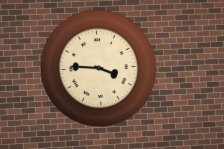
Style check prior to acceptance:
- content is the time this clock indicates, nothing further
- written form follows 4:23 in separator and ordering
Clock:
3:46
